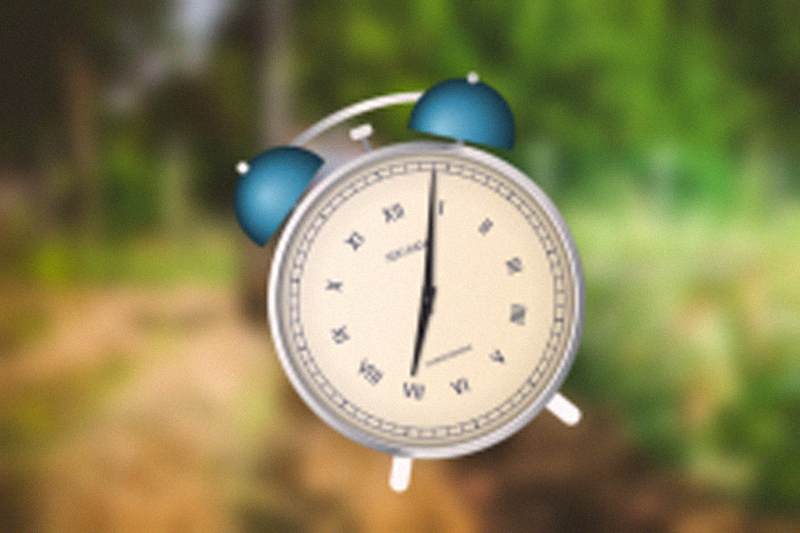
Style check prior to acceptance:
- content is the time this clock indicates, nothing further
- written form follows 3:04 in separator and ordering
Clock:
7:04
